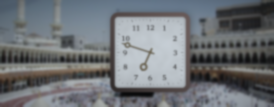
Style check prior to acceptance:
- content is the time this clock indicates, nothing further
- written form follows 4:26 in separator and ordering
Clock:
6:48
